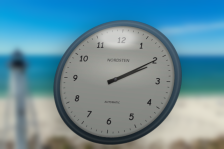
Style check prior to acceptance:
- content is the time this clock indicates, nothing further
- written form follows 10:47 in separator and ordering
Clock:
2:10
